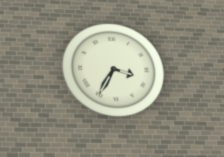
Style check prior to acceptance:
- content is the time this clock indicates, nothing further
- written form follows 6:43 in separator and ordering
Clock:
3:35
